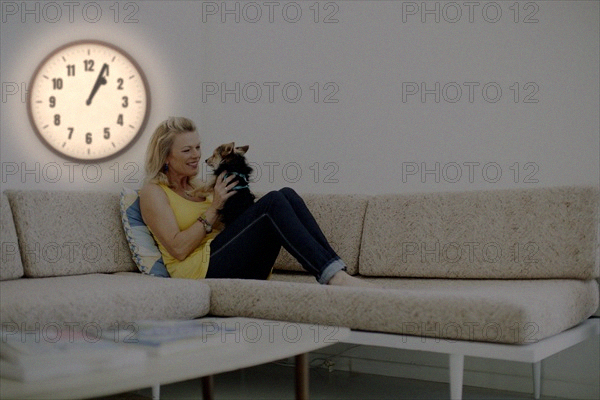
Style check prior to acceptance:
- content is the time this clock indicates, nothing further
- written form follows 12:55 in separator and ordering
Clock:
1:04
